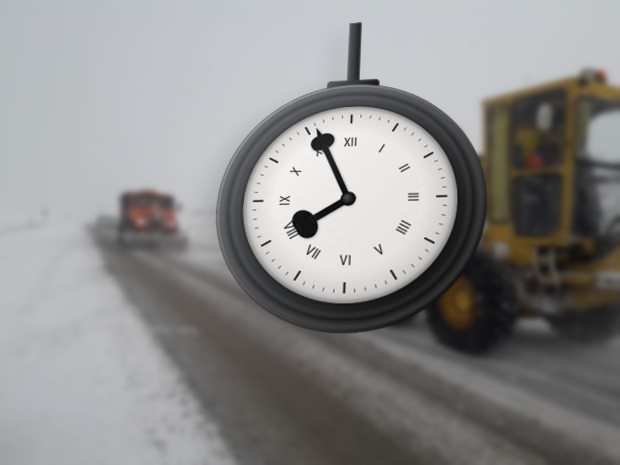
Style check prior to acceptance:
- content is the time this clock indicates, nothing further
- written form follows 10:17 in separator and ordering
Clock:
7:56
